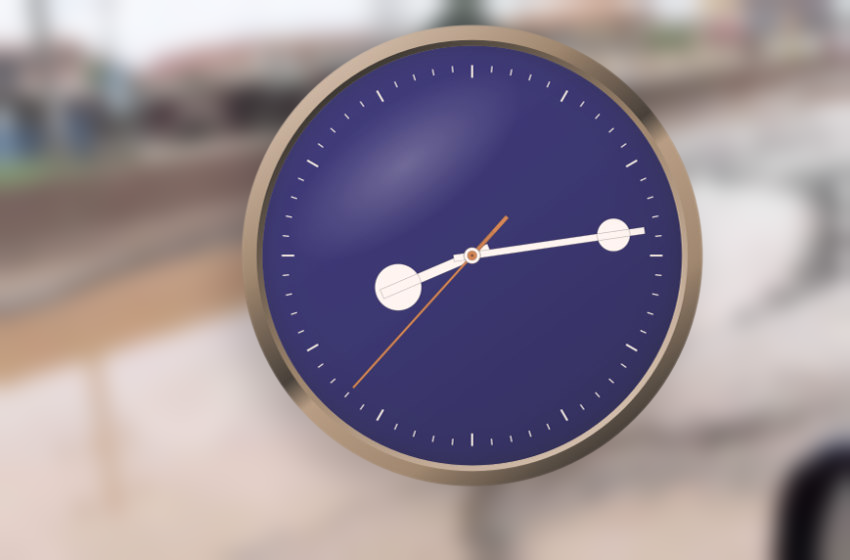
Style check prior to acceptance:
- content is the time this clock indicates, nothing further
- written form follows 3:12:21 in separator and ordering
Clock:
8:13:37
